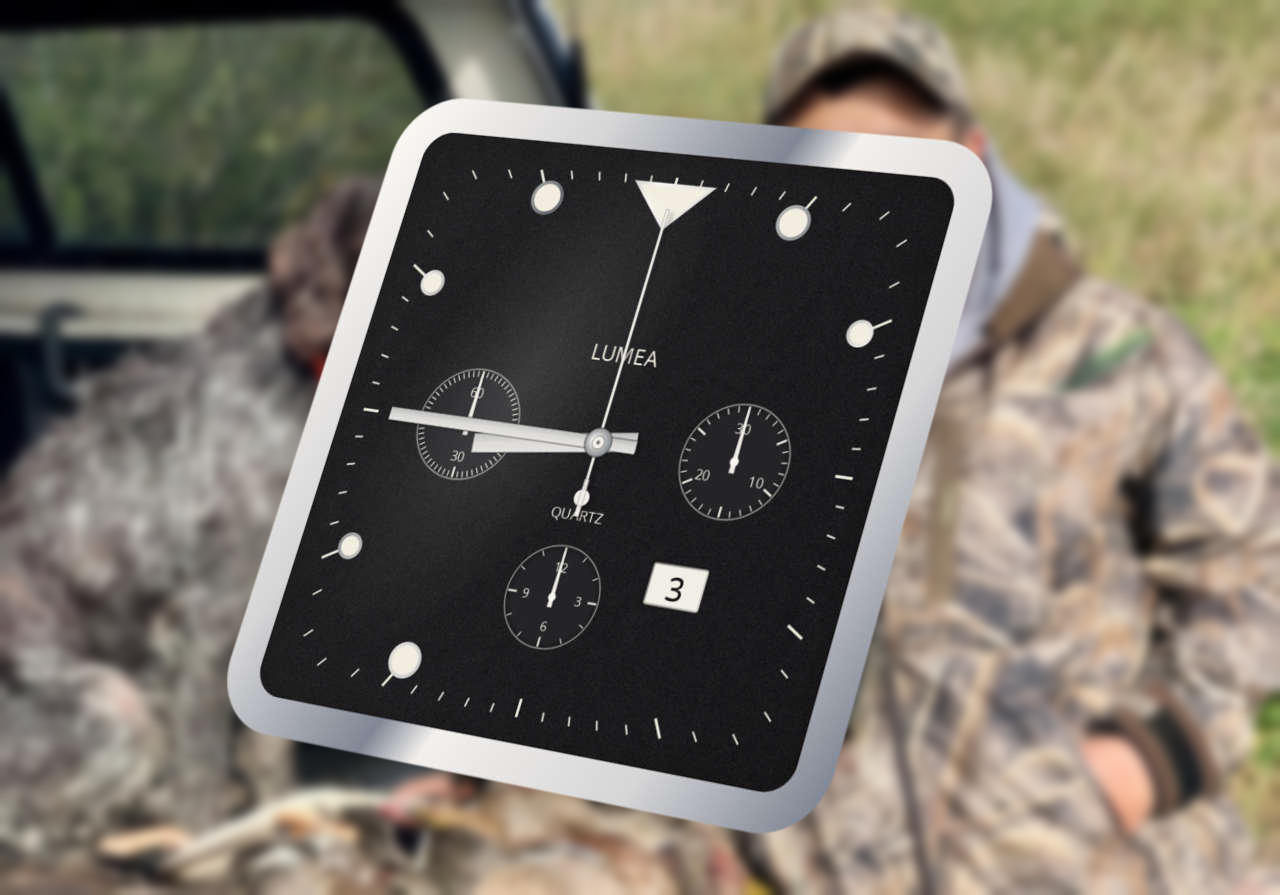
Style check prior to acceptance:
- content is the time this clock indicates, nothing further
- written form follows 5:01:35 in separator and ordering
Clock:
8:45:00
